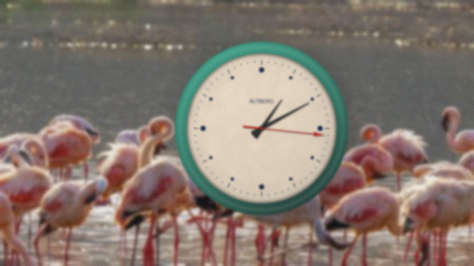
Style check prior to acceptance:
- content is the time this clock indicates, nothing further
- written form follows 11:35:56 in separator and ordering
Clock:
1:10:16
